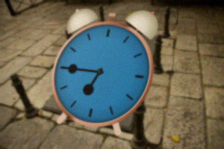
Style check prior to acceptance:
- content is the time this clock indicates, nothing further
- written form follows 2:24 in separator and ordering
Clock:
6:45
